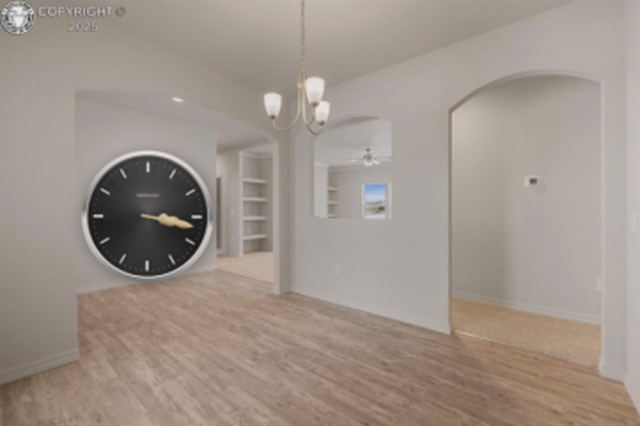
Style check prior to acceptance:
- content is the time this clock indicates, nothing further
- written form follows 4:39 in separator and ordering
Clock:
3:17
